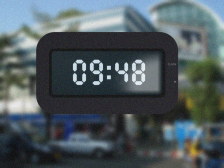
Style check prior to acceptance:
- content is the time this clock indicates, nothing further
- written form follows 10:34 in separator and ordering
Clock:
9:48
